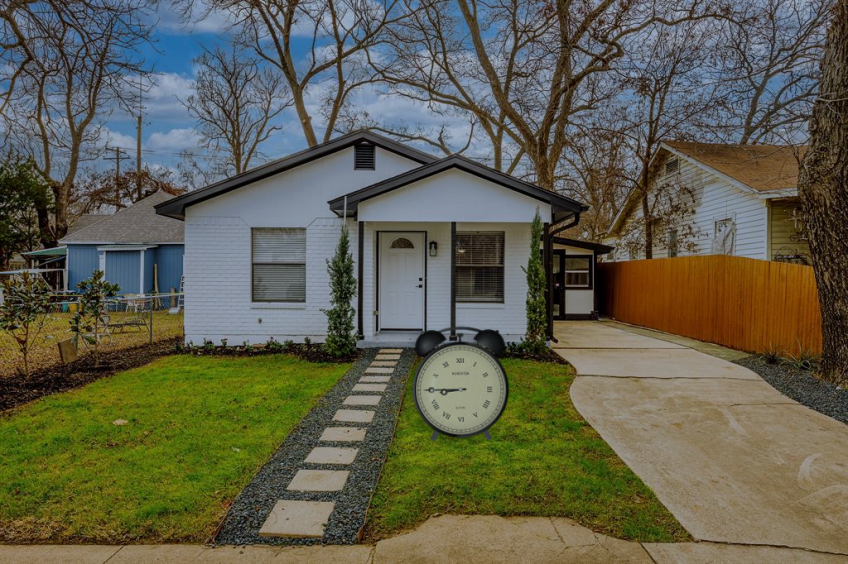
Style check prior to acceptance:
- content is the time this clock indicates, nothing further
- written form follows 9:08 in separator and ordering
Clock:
8:45
